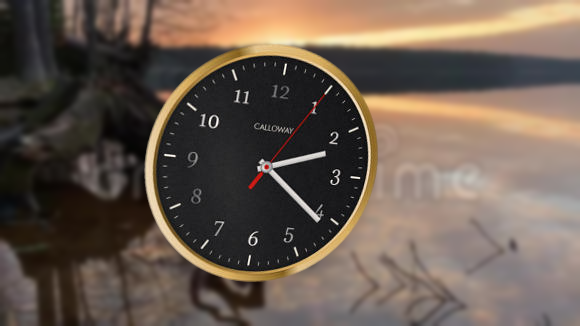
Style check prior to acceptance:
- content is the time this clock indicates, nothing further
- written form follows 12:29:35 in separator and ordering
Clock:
2:21:05
